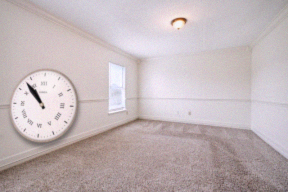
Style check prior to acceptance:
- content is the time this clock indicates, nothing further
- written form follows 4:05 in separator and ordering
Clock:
10:53
